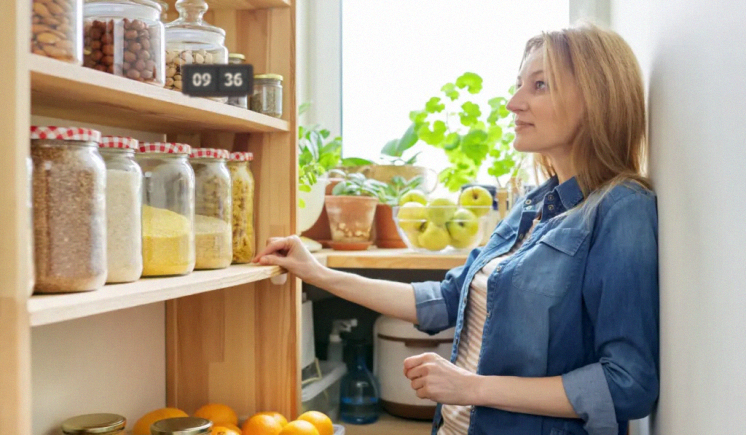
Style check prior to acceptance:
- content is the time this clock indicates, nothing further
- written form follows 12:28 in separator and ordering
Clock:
9:36
